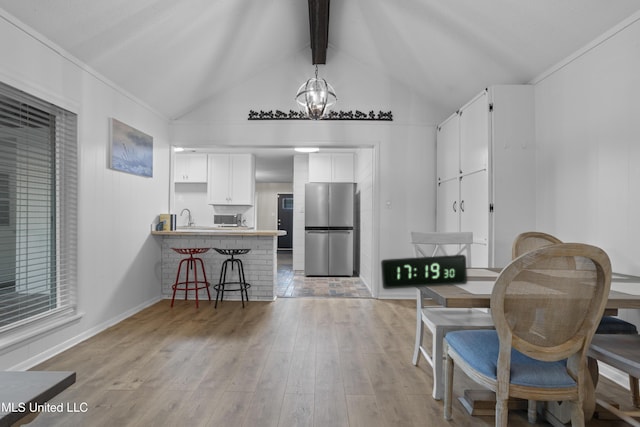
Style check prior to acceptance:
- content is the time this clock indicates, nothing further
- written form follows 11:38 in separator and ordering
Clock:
17:19
